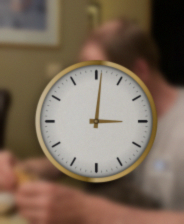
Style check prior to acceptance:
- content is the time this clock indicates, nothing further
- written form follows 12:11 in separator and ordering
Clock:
3:01
